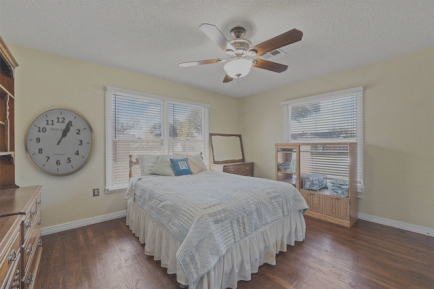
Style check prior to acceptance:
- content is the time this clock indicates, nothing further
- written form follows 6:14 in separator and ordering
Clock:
1:04
